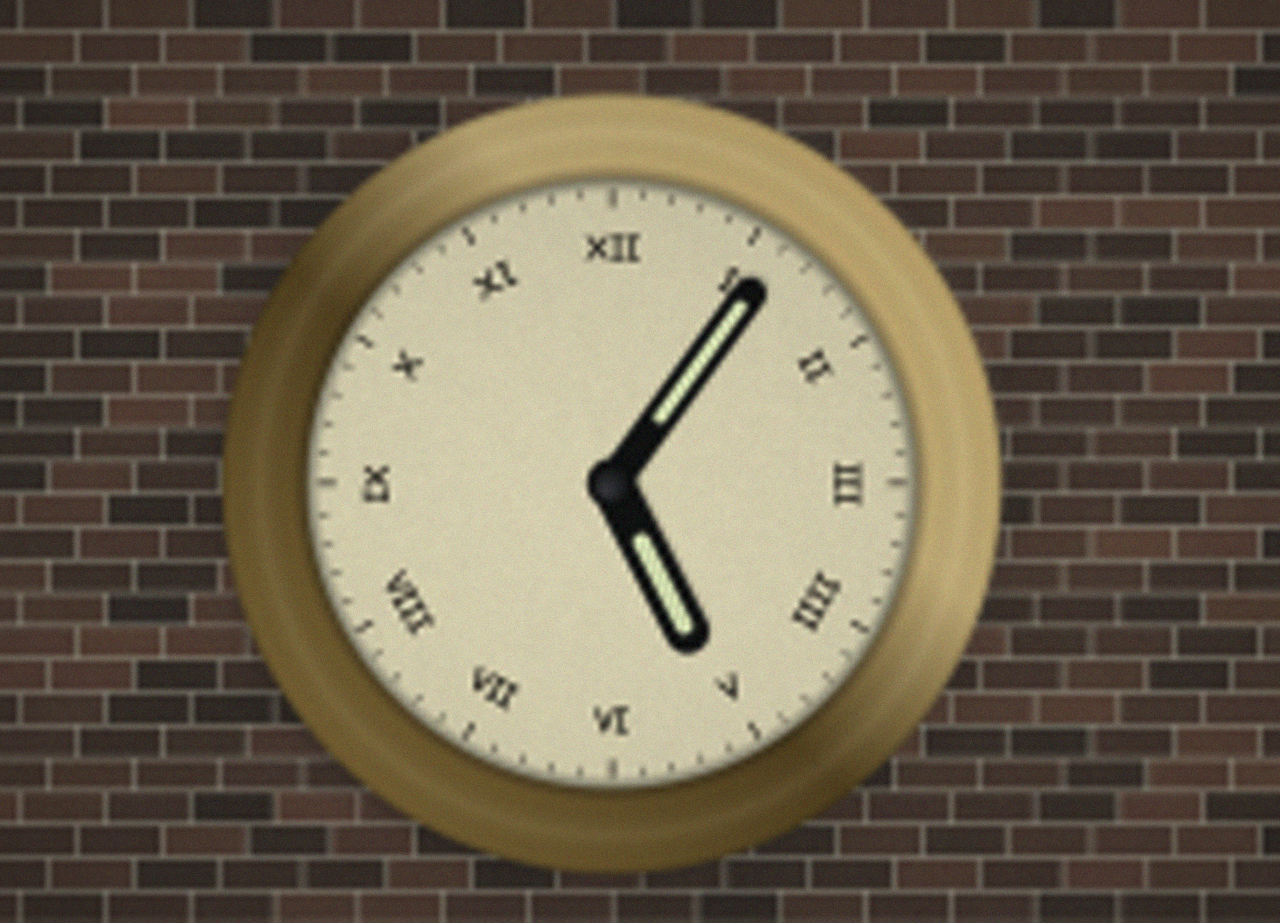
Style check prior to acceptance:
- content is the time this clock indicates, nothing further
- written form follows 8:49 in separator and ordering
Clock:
5:06
